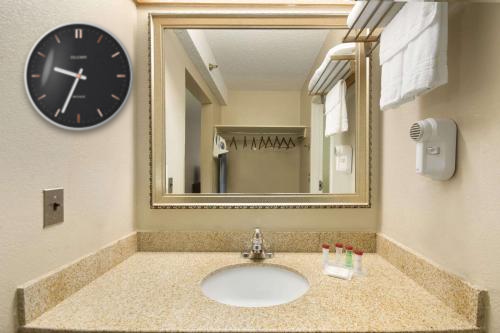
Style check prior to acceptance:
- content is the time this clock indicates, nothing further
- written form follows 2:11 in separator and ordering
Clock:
9:34
